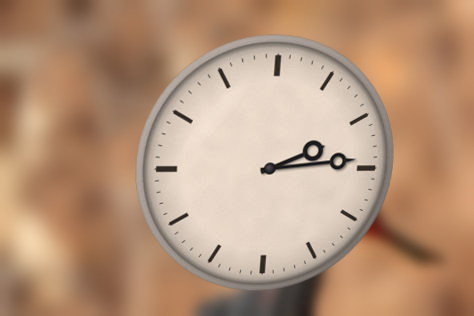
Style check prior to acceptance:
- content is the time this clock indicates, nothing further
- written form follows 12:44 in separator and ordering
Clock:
2:14
